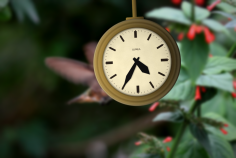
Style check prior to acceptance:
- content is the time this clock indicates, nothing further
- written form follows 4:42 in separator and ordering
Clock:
4:35
